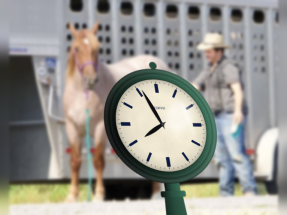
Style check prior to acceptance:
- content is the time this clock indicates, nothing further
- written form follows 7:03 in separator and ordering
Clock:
7:56
